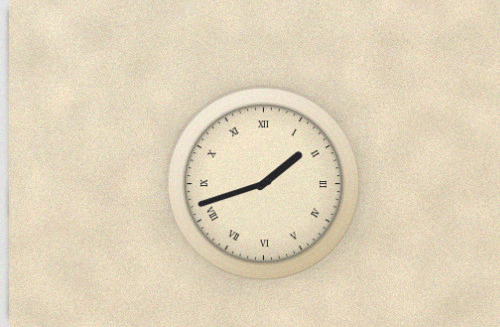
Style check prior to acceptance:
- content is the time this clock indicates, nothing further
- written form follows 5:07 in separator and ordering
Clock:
1:42
